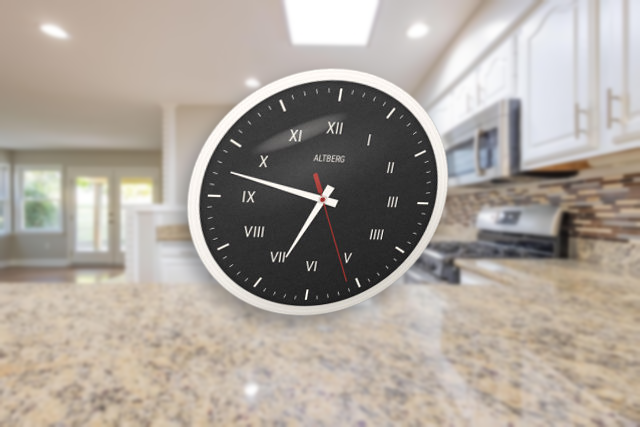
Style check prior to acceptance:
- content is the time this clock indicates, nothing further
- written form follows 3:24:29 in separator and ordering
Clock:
6:47:26
